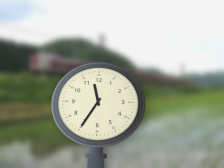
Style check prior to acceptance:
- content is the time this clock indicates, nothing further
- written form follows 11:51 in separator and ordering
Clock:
11:35
